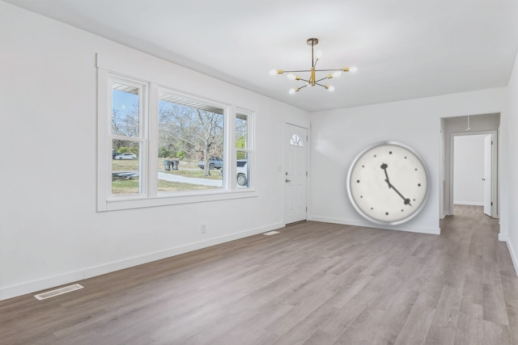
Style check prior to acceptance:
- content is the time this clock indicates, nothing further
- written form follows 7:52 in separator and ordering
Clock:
11:22
